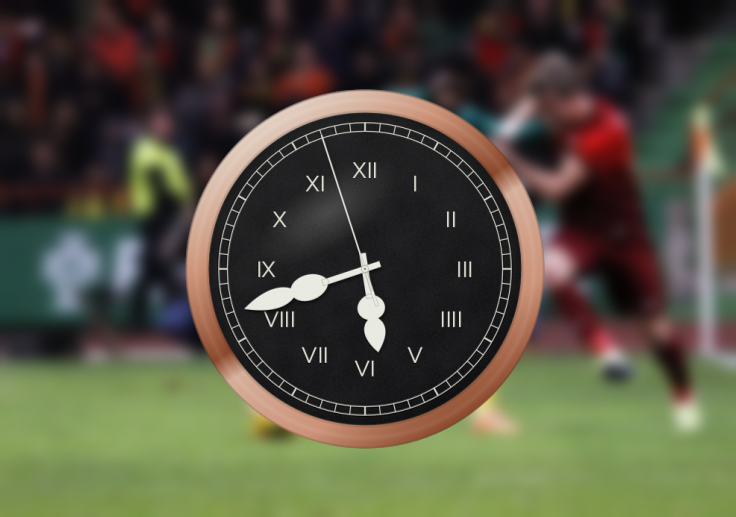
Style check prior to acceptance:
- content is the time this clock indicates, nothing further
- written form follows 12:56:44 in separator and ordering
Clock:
5:41:57
